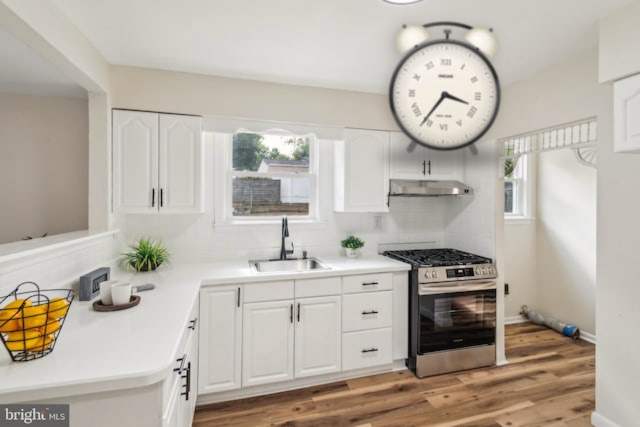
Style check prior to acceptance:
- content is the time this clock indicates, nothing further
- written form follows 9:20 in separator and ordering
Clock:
3:36
